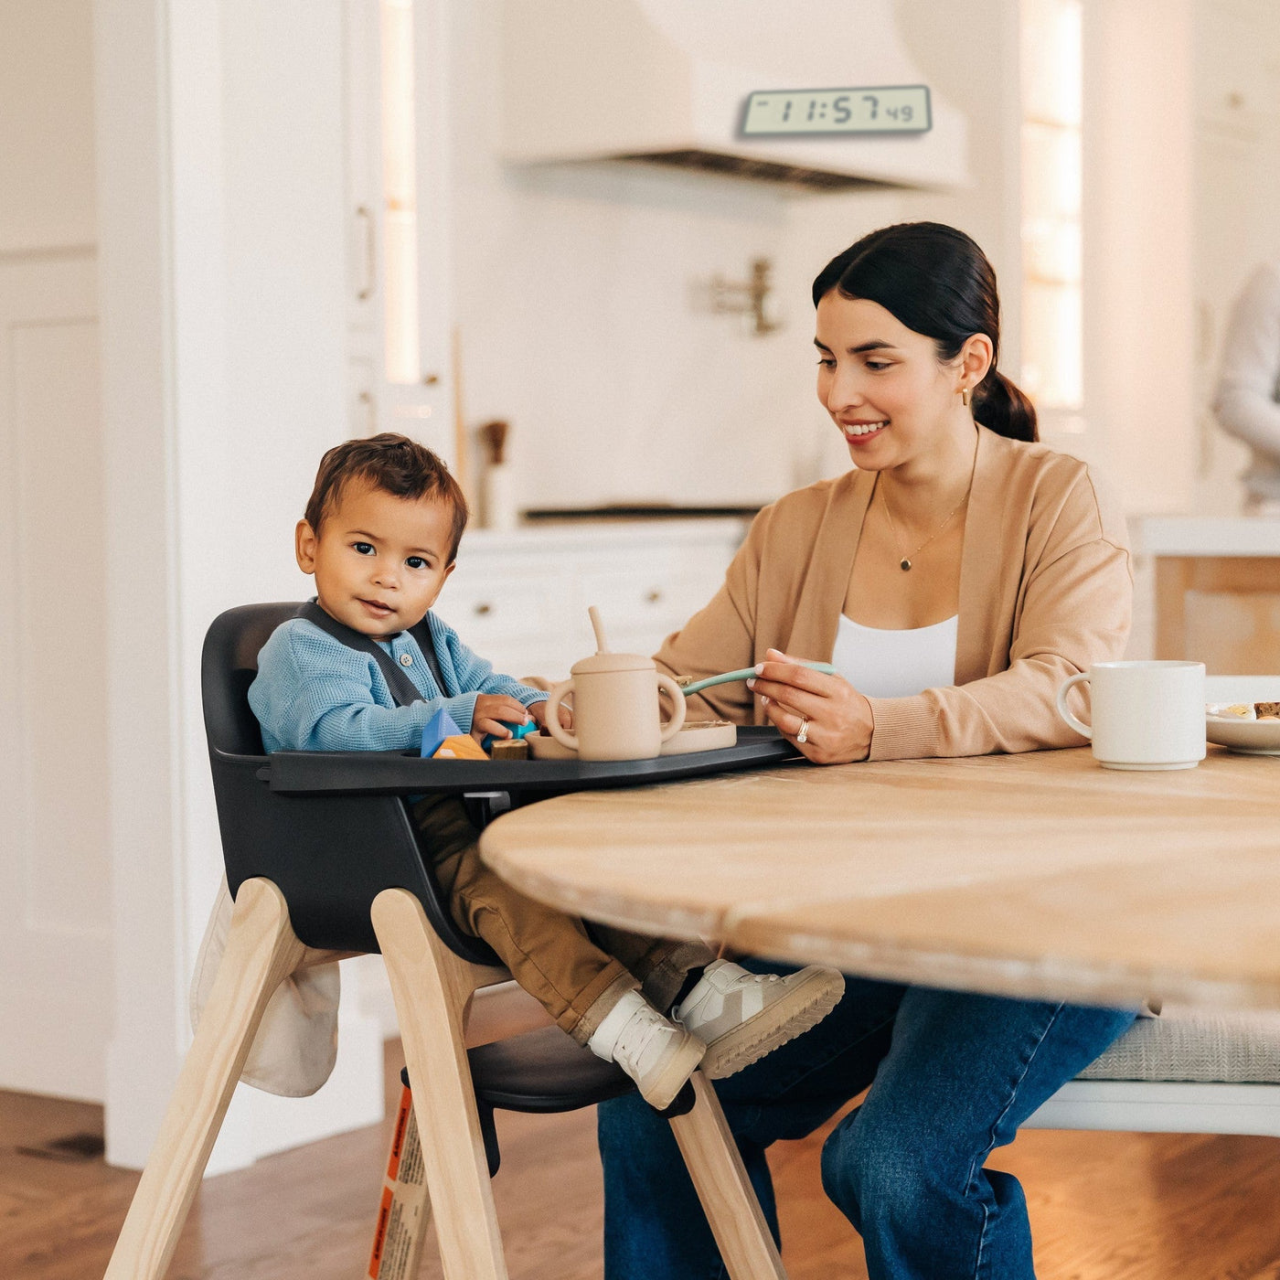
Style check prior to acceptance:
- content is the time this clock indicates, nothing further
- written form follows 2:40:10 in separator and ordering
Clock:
11:57:49
